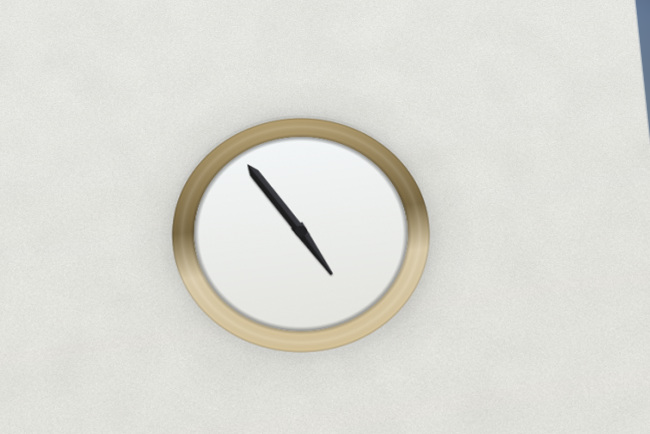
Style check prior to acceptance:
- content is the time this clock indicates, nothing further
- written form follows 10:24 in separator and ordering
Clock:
4:54
